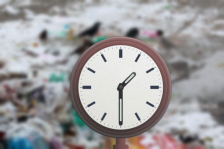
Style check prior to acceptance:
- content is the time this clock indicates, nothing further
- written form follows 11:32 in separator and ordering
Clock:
1:30
